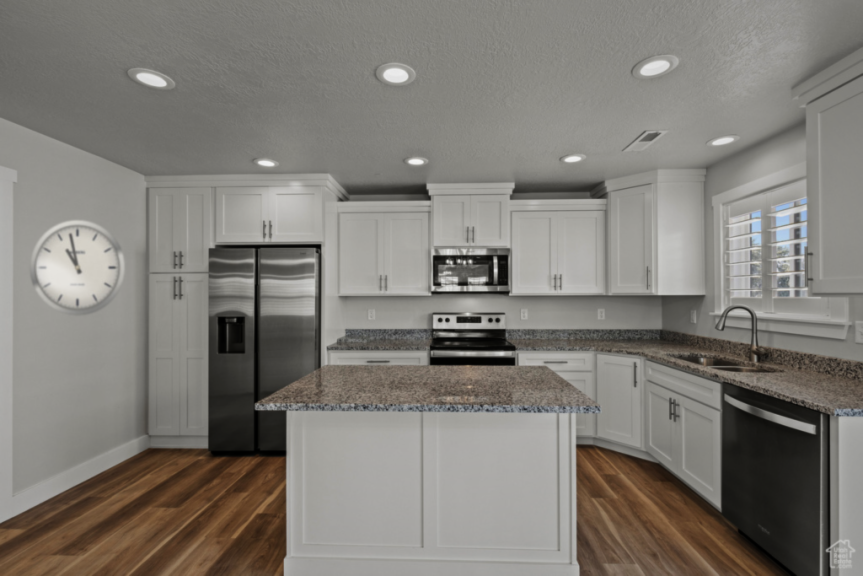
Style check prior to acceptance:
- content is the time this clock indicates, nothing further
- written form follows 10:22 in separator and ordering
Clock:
10:58
